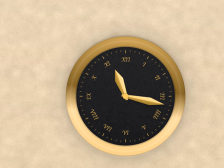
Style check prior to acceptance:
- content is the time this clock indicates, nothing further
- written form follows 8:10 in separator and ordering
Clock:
11:17
